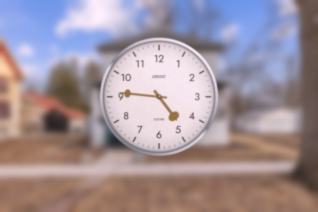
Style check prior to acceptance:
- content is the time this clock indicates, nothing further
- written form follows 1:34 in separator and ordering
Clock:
4:46
